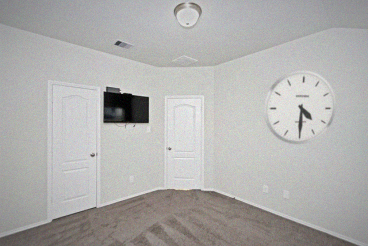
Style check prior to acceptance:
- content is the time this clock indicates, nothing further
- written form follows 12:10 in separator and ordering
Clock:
4:30
